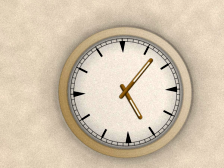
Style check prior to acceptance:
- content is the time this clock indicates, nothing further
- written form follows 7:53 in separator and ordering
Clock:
5:07
